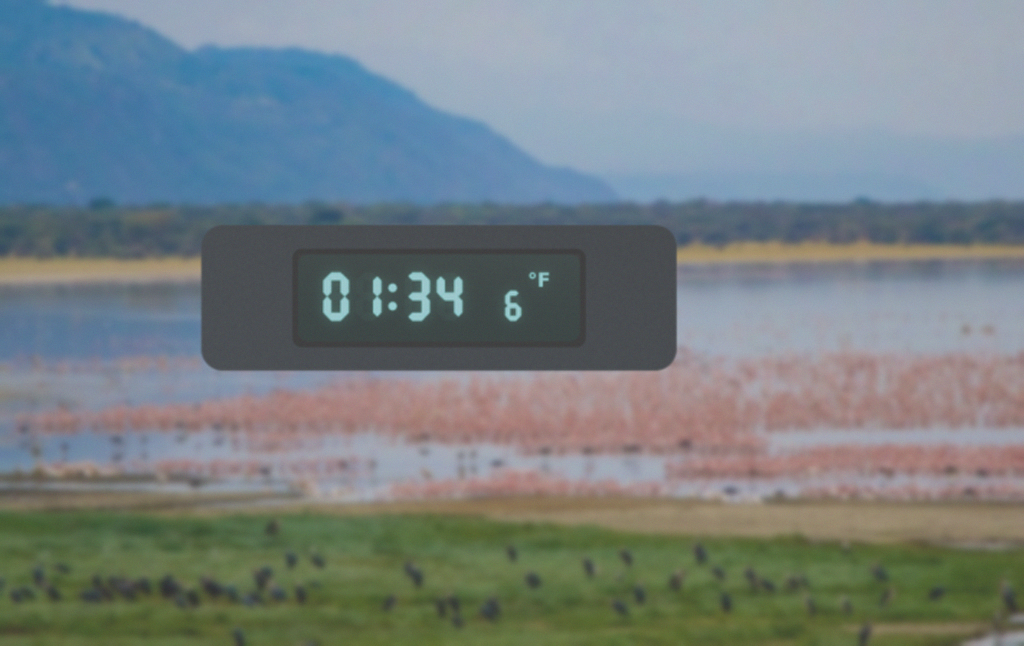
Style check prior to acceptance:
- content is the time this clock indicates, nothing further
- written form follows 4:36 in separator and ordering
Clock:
1:34
